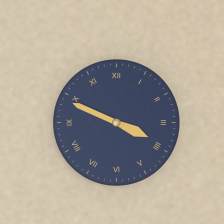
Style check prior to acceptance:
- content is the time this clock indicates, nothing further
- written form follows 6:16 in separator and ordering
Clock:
3:49
